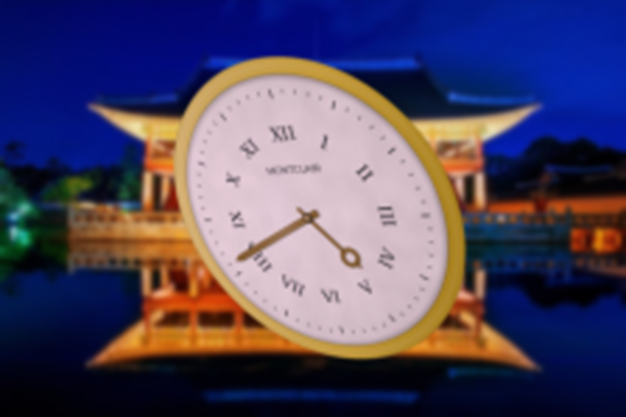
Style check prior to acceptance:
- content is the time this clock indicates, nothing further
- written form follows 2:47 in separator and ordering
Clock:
4:41
